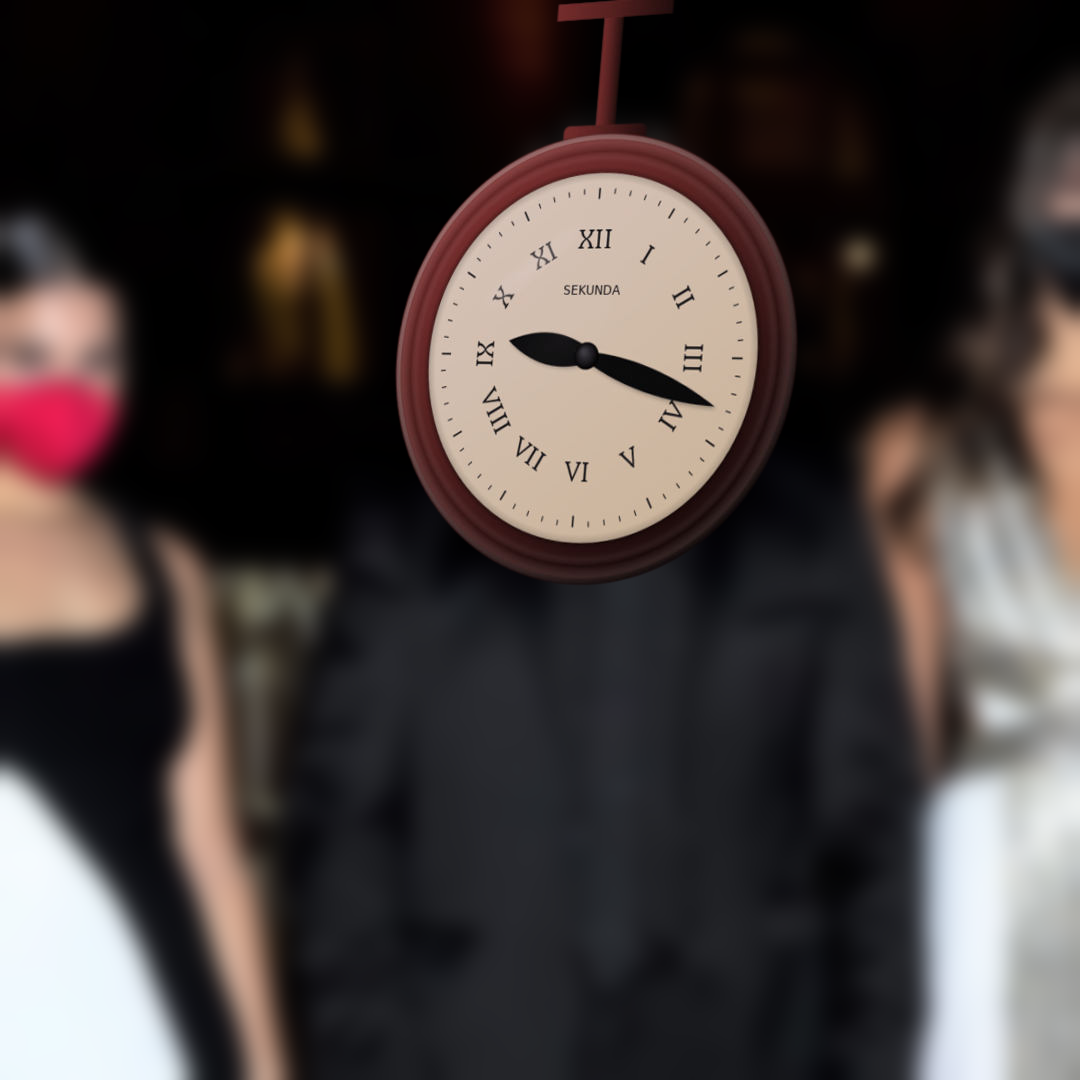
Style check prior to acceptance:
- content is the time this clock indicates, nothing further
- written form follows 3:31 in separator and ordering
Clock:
9:18
